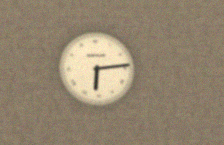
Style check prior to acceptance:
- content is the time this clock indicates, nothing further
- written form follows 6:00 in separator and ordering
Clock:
6:14
